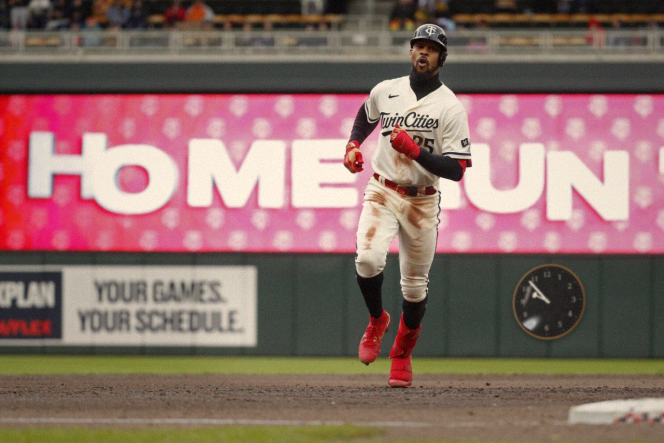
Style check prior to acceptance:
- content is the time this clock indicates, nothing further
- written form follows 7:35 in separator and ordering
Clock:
9:53
